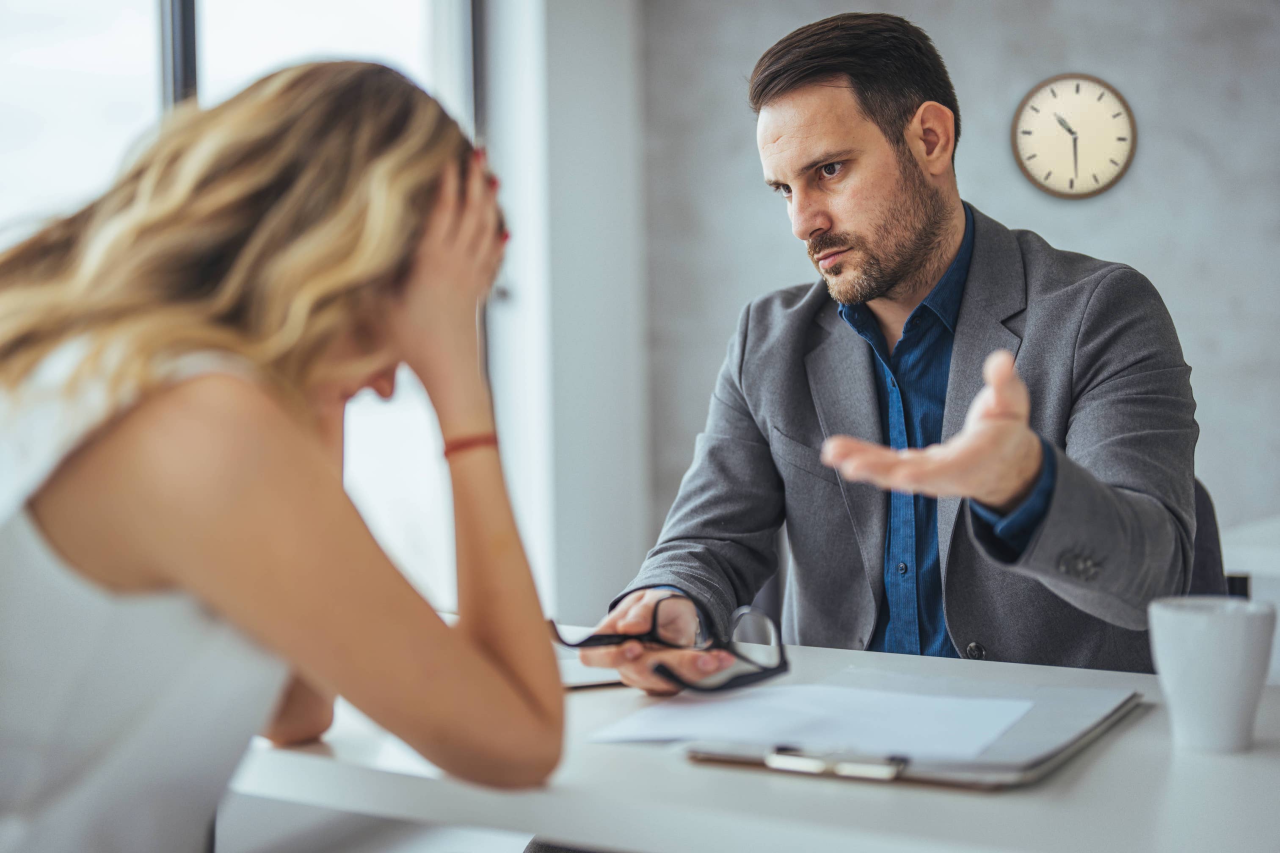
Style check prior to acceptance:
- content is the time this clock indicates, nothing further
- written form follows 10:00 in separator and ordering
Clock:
10:29
